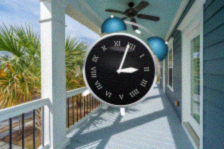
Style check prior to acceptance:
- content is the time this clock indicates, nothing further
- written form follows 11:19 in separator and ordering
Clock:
1:59
